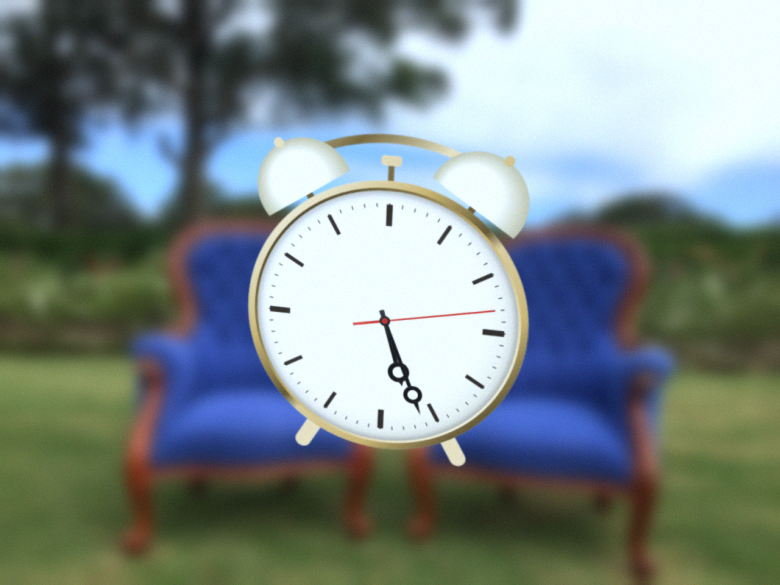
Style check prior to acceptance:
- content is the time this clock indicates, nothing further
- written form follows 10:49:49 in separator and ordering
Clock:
5:26:13
